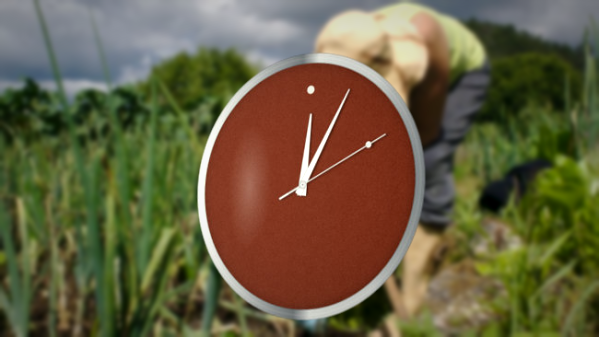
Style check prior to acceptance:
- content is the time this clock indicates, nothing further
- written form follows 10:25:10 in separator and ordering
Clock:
12:04:10
